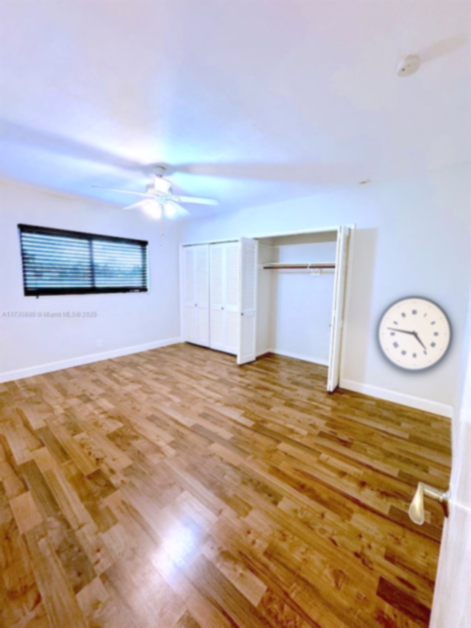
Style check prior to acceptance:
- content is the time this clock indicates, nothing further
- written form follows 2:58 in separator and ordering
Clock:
4:47
